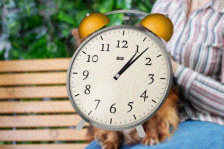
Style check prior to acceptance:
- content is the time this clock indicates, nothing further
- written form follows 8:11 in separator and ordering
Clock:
1:07
